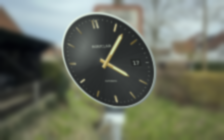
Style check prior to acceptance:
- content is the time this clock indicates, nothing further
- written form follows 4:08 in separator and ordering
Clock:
4:07
